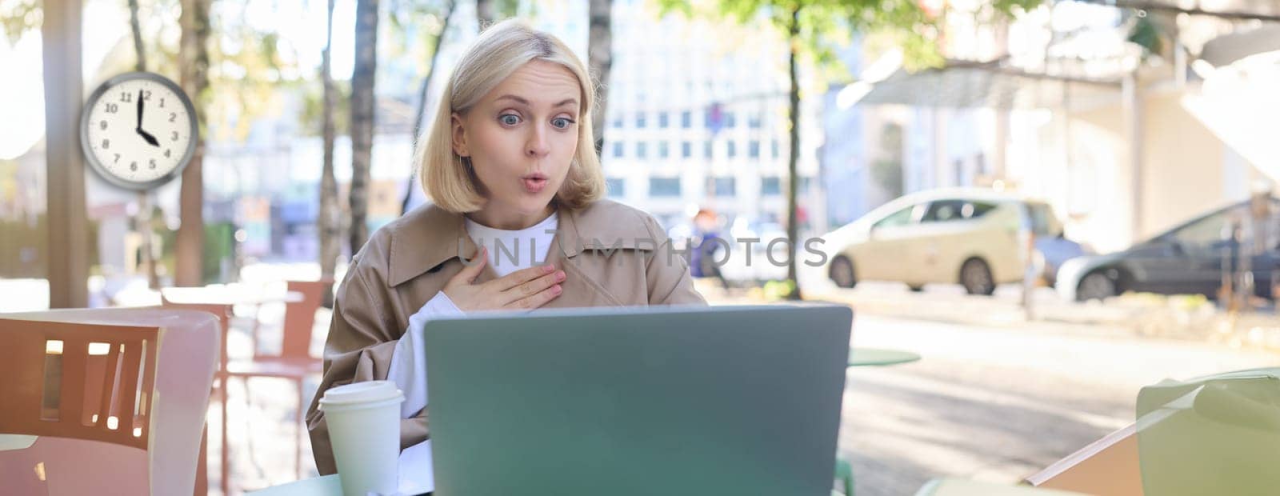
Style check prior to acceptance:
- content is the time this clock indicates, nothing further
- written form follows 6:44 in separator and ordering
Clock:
3:59
